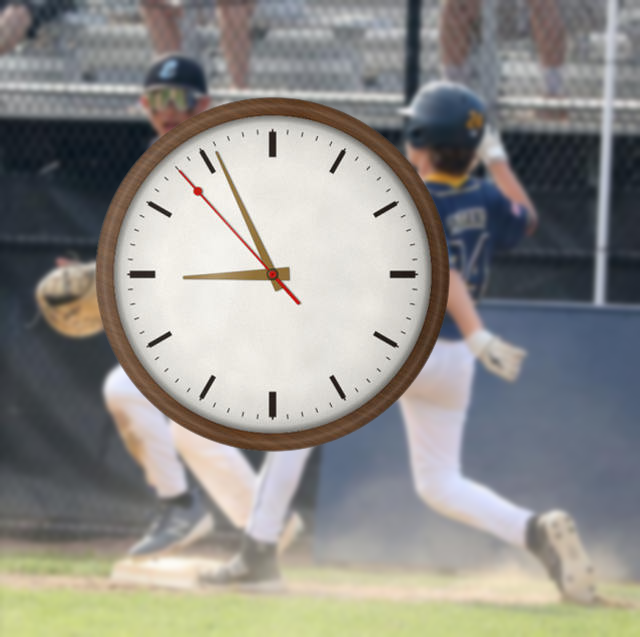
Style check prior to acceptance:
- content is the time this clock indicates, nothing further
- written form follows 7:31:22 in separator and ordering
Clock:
8:55:53
